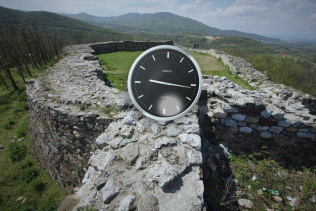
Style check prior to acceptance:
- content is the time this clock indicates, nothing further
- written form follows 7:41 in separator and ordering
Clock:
9:16
